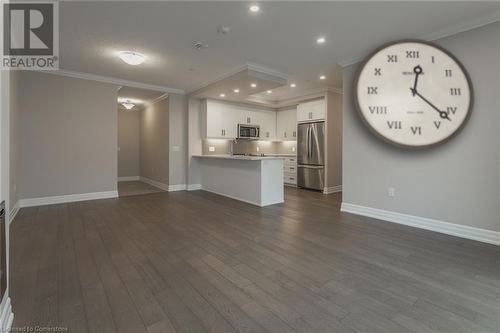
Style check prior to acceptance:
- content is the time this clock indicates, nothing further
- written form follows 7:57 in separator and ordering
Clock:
12:22
